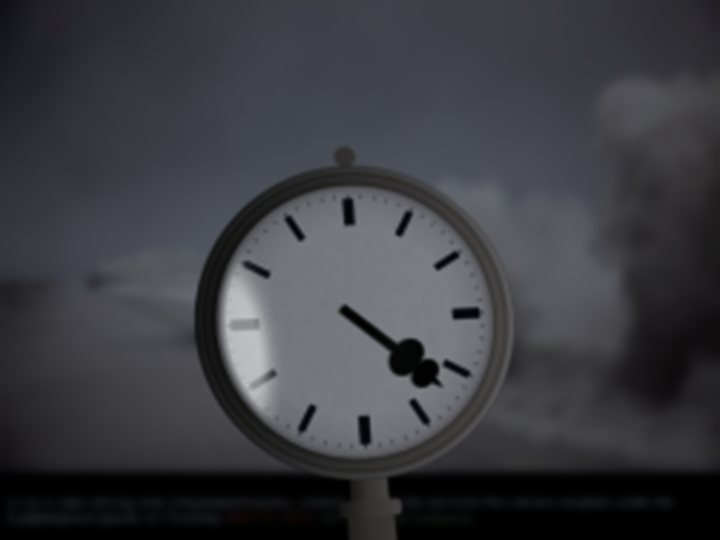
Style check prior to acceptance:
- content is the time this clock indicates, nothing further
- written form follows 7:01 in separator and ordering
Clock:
4:22
